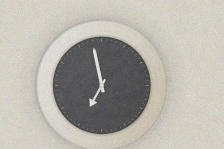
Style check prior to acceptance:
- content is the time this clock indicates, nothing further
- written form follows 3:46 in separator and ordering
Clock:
6:58
